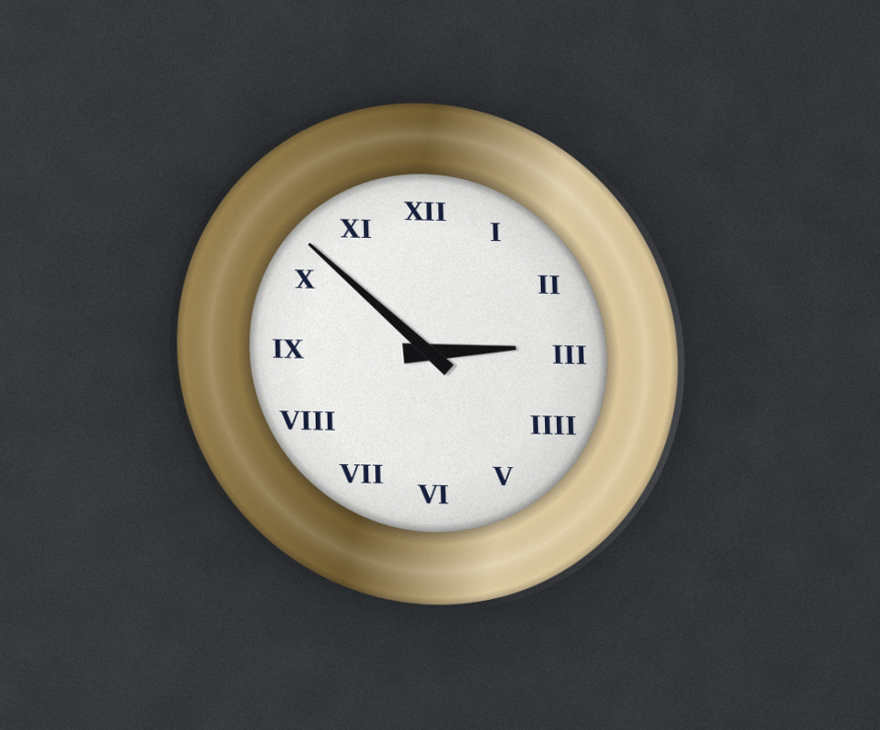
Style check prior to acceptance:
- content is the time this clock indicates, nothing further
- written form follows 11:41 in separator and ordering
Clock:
2:52
